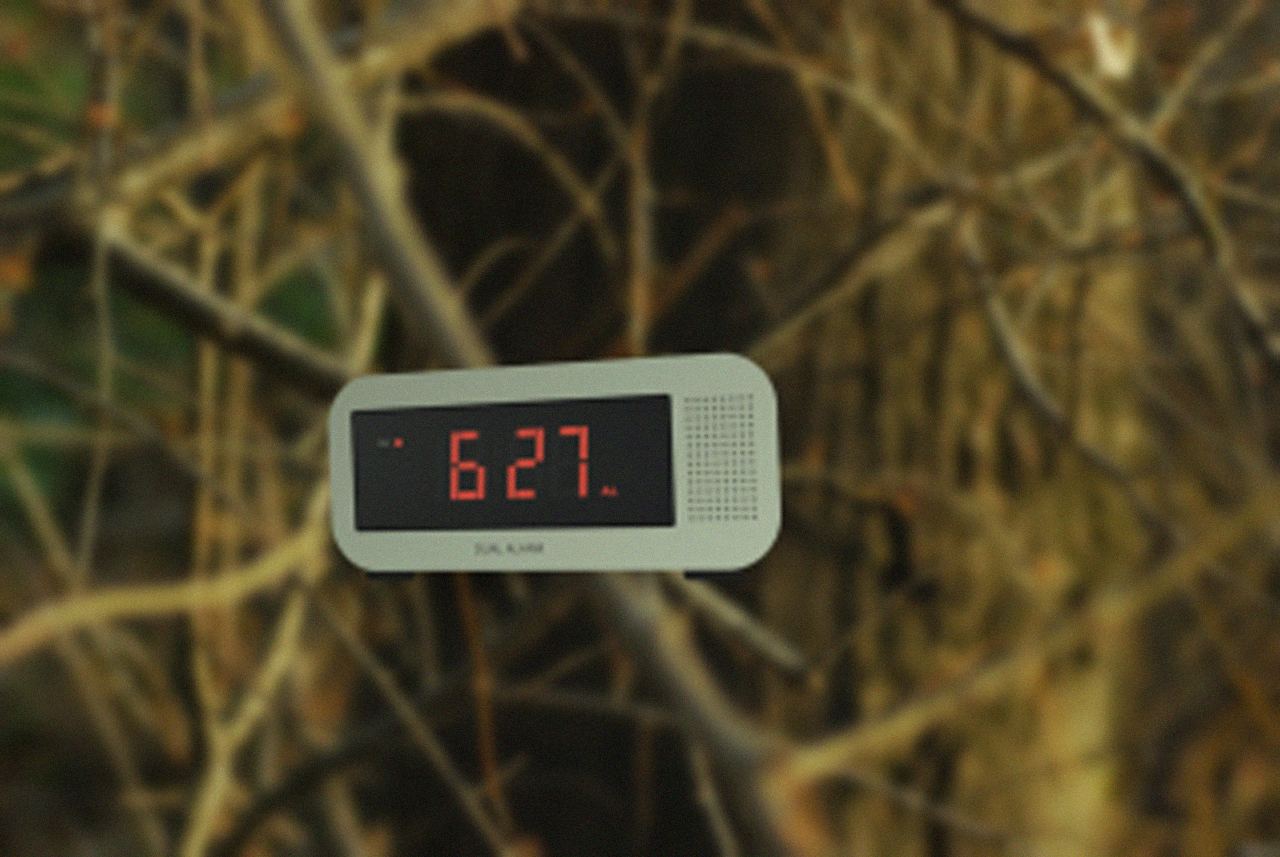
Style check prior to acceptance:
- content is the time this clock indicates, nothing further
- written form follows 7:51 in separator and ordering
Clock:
6:27
